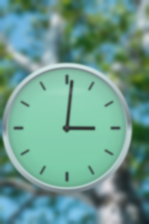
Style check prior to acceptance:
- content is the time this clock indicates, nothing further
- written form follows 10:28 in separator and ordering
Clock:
3:01
